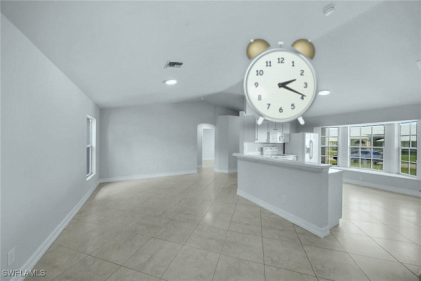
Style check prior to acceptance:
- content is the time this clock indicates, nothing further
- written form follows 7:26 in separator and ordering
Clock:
2:19
